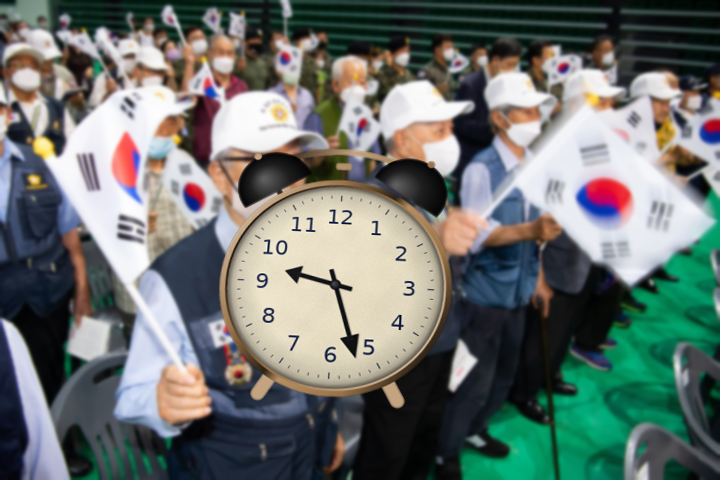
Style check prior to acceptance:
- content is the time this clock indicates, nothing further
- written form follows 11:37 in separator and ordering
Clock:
9:27
